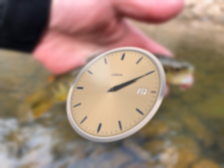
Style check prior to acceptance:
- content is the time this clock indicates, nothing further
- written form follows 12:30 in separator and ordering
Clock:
2:10
